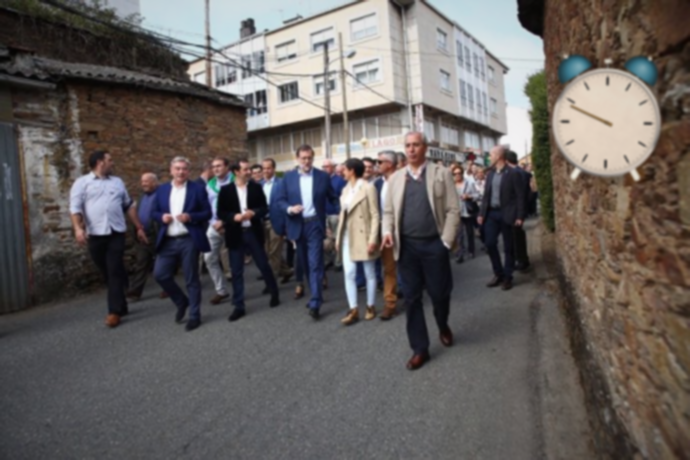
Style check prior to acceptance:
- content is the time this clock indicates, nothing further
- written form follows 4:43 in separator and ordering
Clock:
9:49
